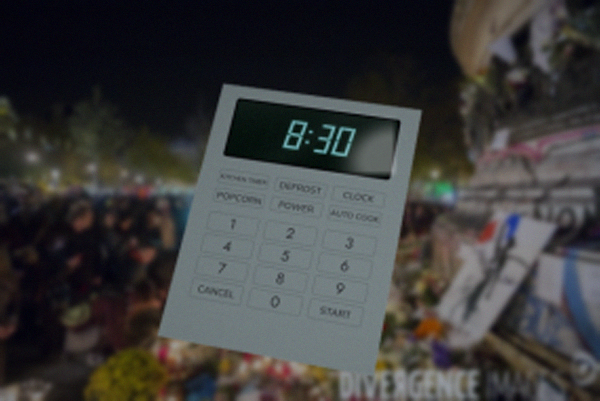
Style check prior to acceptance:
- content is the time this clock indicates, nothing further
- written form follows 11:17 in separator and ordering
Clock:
8:30
